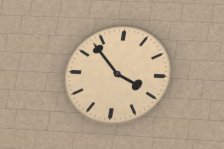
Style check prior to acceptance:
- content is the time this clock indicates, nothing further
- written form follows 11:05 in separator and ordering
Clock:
3:53
